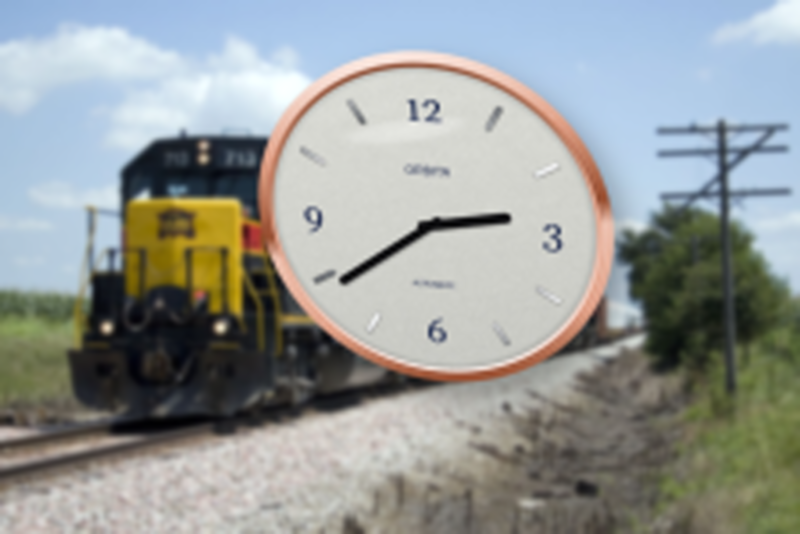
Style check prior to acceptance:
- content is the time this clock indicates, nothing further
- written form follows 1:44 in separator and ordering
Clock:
2:39
